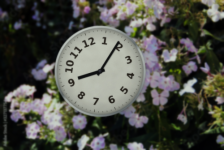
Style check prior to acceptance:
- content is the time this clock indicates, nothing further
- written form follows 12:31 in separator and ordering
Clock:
9:09
